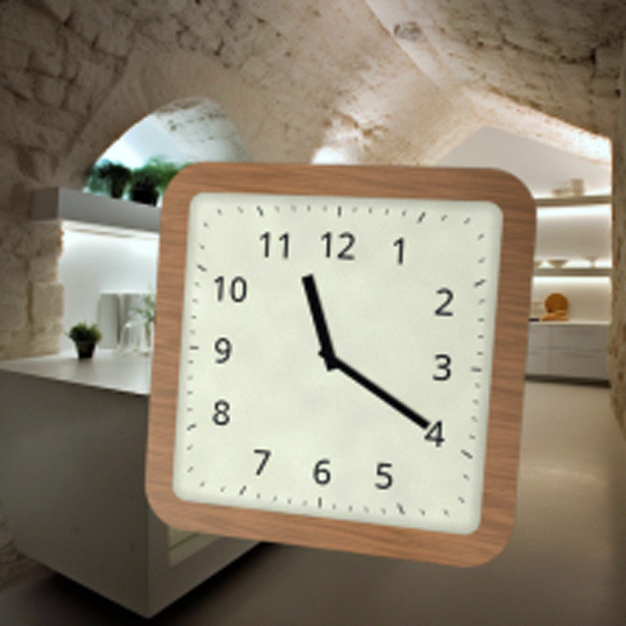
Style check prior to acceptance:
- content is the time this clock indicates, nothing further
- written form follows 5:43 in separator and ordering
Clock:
11:20
